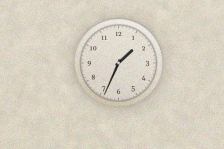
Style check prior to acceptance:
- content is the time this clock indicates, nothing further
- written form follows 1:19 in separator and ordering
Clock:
1:34
